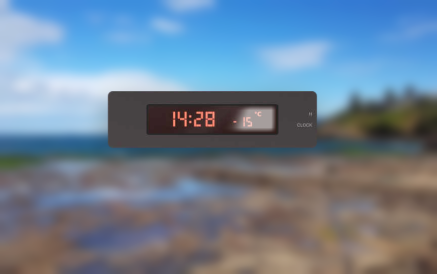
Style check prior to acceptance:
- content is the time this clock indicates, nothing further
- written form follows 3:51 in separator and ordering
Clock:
14:28
